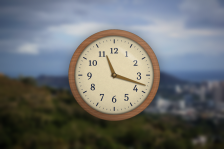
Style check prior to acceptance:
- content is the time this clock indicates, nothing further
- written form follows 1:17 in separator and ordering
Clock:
11:18
